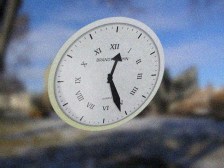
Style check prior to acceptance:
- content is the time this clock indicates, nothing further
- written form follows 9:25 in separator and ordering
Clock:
12:26
